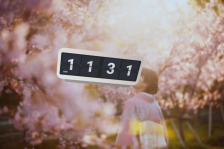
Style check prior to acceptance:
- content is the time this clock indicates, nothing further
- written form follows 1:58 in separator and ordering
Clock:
11:31
